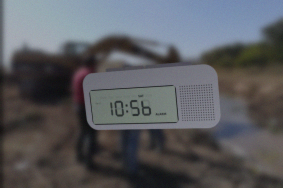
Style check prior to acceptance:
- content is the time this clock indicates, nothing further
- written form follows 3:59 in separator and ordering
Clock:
10:56
